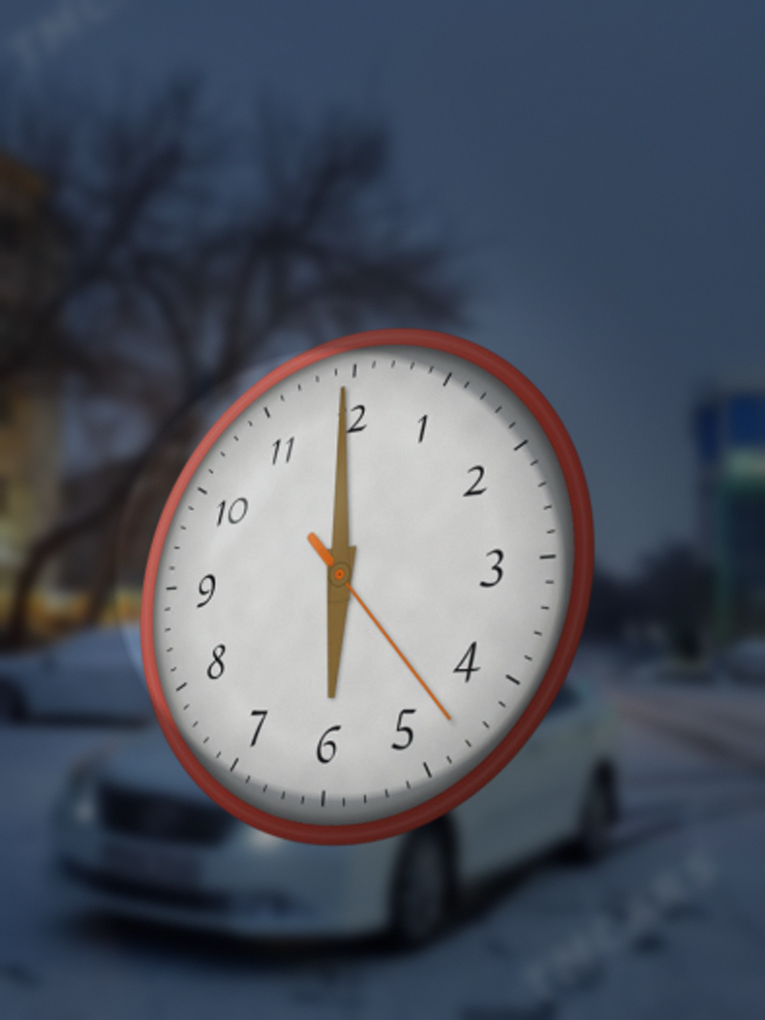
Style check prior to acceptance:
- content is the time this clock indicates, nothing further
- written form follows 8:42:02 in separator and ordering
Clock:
5:59:23
